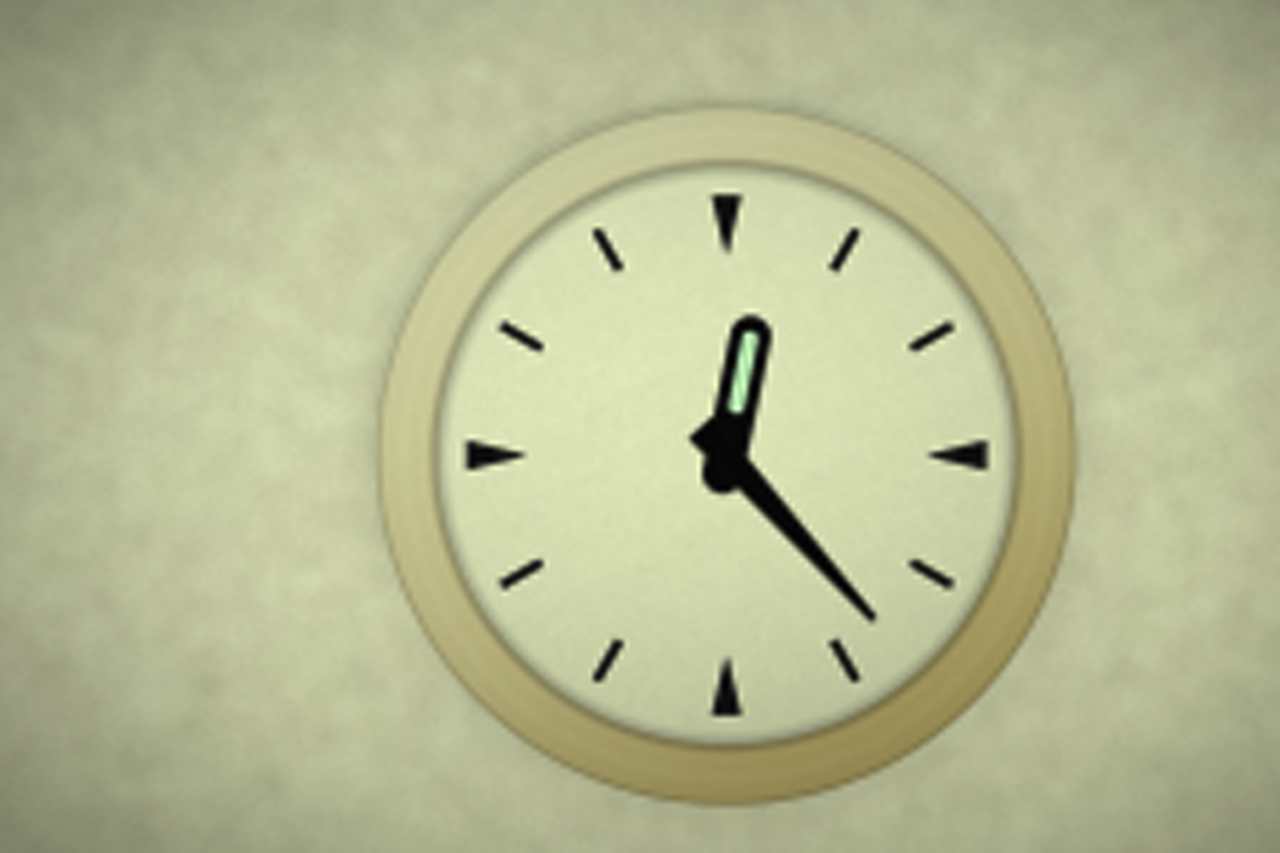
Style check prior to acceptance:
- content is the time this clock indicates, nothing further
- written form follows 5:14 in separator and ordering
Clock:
12:23
